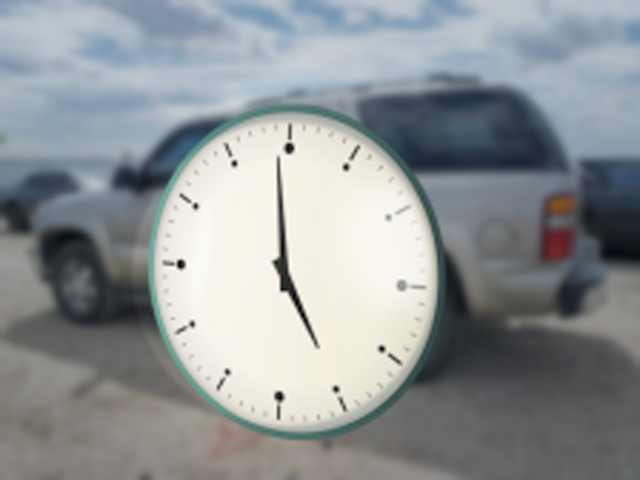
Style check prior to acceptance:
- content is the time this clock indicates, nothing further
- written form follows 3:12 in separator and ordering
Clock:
4:59
